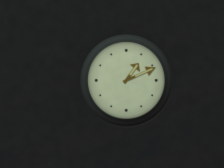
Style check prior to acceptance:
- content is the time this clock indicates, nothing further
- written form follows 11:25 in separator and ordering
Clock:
1:11
